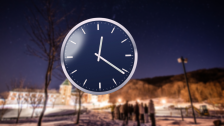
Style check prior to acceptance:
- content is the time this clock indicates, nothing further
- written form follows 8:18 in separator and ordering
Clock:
12:21
